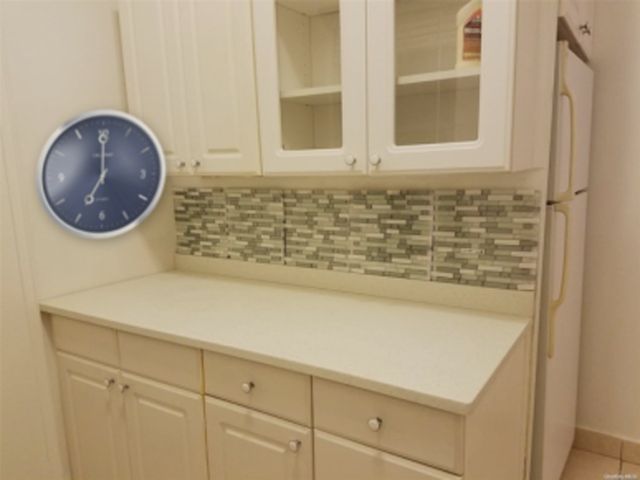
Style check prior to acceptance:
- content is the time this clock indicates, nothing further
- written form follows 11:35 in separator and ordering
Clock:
7:00
